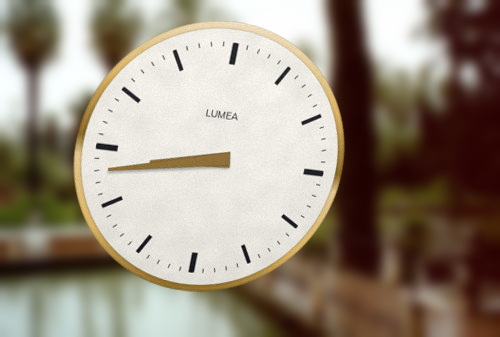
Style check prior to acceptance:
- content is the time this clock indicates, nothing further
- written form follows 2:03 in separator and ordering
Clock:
8:43
